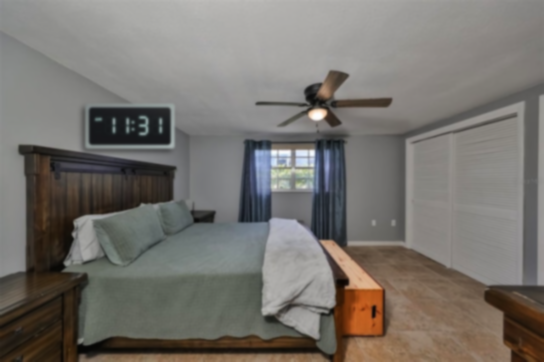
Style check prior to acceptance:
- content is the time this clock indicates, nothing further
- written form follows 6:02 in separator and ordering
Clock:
11:31
